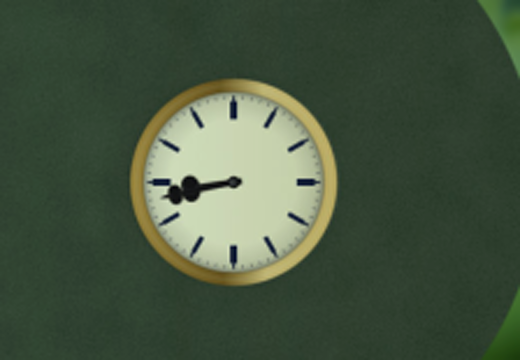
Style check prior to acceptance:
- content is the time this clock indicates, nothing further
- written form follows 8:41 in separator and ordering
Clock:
8:43
